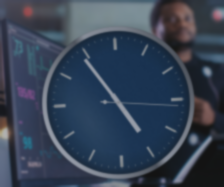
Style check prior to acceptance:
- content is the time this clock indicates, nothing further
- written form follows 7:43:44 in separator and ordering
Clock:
4:54:16
